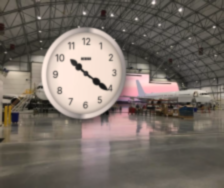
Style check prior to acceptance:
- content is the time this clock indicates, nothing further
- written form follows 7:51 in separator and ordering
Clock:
10:21
